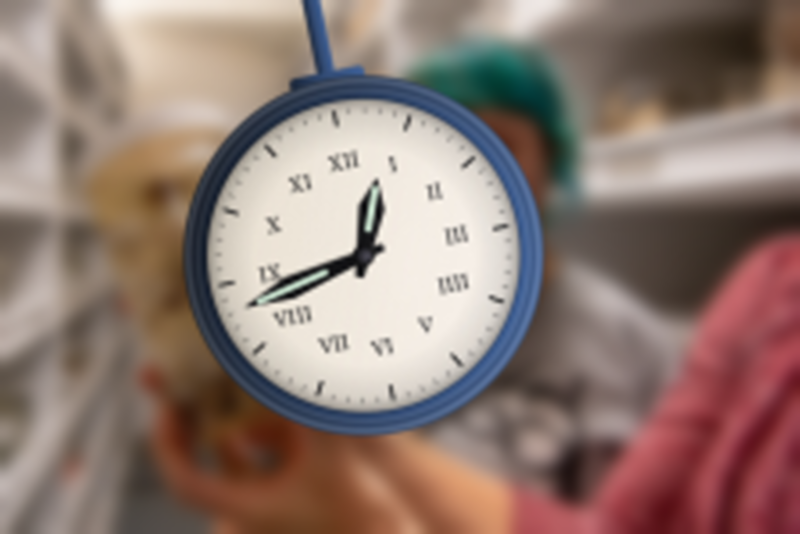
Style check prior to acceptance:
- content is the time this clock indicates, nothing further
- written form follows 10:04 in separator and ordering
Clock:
12:43
